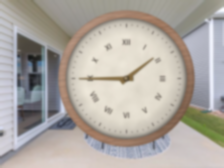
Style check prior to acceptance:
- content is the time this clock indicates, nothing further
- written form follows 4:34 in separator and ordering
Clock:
1:45
